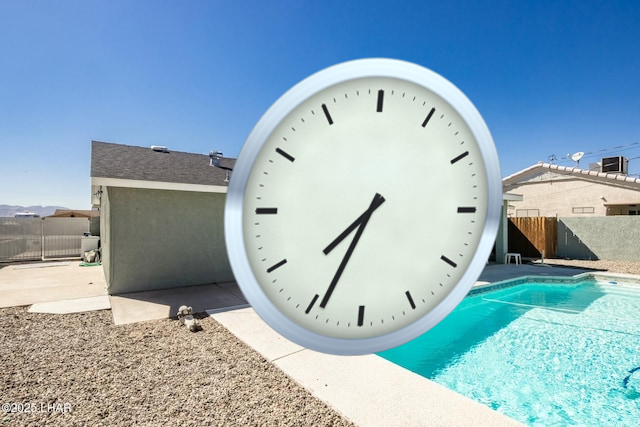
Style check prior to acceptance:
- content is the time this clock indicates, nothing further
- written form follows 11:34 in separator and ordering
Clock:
7:34
